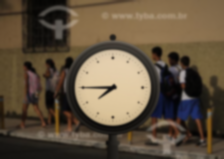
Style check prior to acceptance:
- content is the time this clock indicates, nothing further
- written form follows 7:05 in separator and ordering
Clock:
7:45
